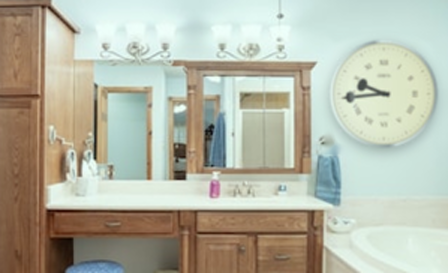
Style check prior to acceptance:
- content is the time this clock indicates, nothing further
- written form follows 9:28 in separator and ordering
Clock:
9:44
